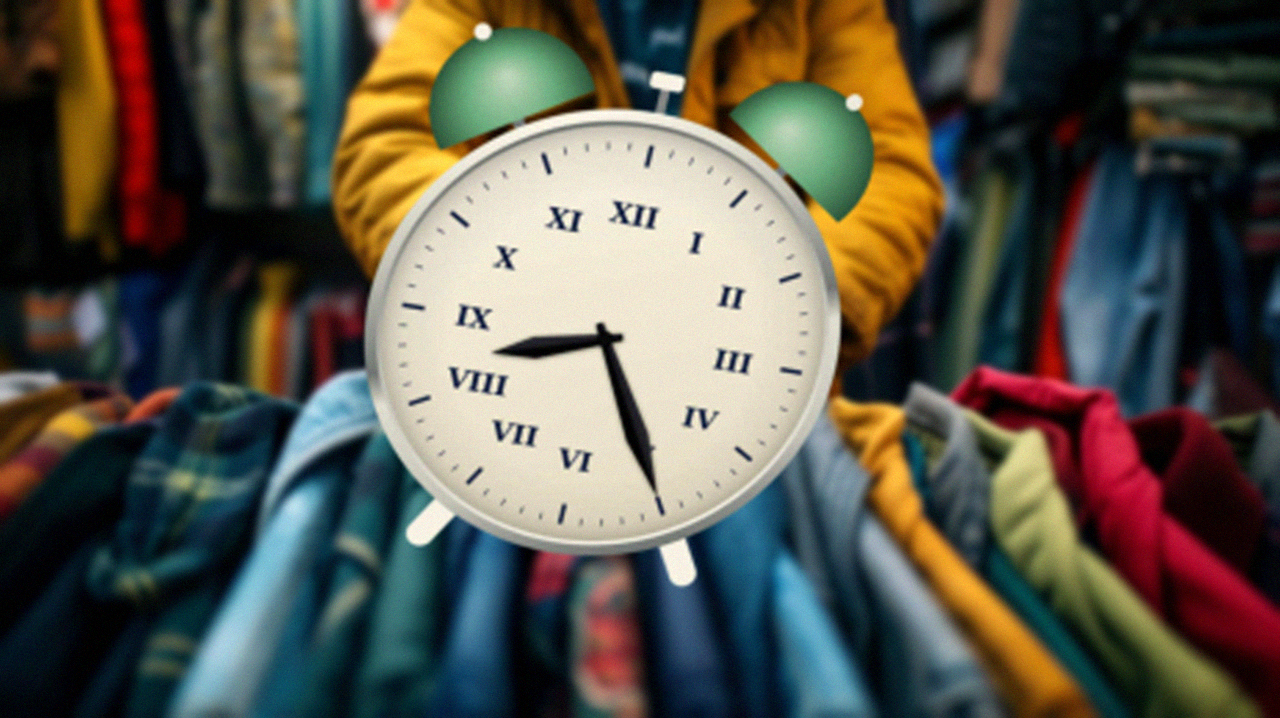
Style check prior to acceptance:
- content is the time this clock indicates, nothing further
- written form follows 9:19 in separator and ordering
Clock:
8:25
